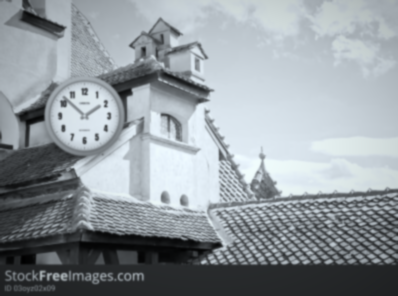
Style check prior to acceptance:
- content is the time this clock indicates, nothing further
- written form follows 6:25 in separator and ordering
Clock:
1:52
